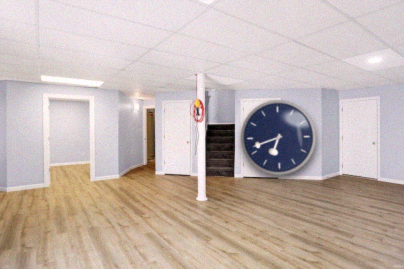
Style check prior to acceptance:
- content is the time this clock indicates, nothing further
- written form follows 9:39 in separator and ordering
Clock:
6:42
